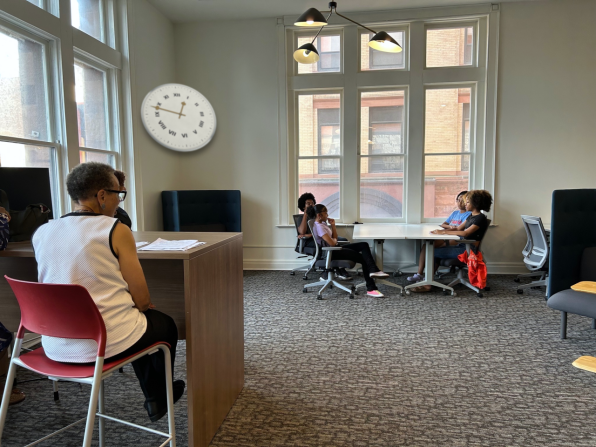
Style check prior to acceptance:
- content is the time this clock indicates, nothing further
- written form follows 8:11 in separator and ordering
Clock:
12:48
